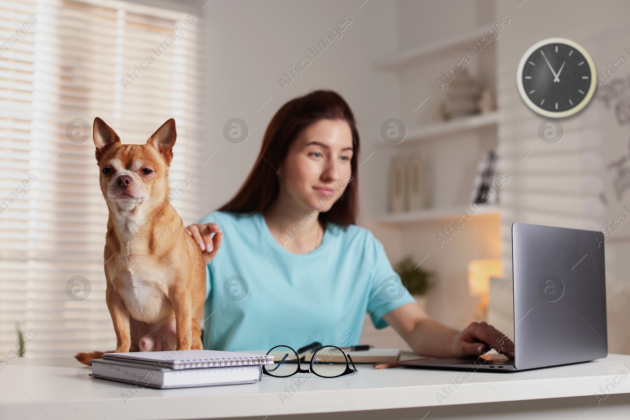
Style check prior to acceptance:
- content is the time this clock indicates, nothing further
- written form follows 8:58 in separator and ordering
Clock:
12:55
